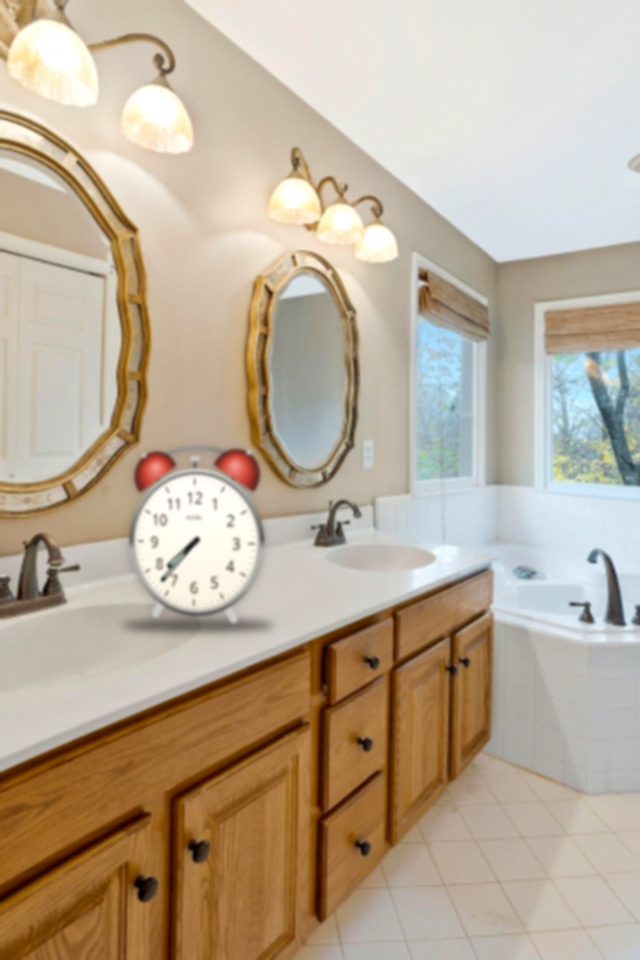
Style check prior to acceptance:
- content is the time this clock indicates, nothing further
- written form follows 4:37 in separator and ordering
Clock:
7:37
